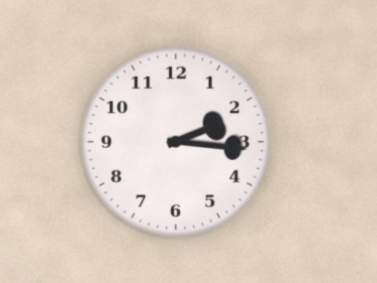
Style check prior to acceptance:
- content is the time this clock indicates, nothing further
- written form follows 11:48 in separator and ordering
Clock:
2:16
